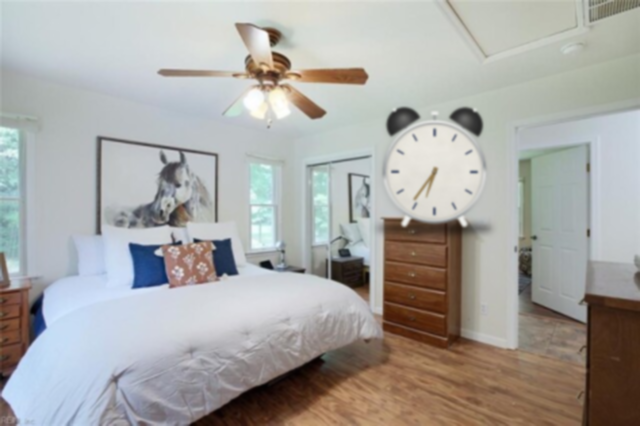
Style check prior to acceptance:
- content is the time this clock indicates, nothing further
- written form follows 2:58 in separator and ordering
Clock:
6:36
